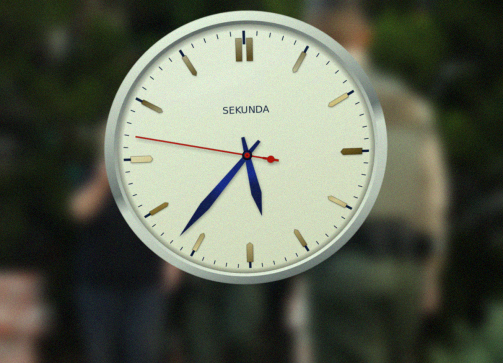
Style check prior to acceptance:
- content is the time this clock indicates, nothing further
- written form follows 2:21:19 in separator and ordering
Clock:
5:36:47
